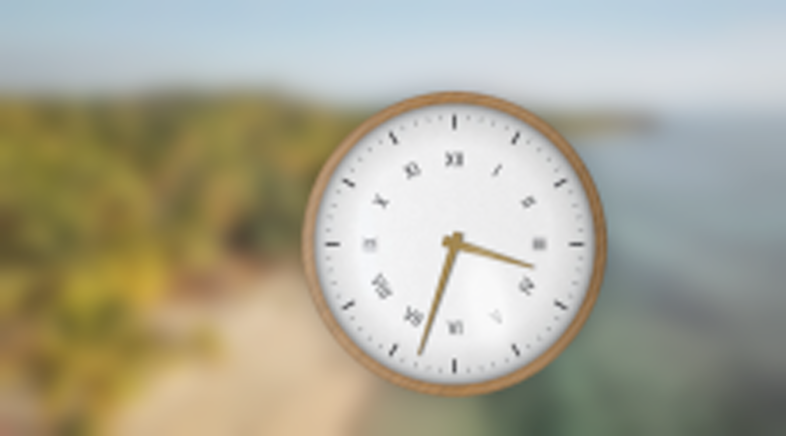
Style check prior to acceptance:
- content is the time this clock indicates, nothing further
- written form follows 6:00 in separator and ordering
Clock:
3:33
